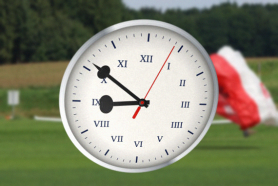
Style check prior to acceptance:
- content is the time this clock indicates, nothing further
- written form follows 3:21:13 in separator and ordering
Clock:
8:51:04
